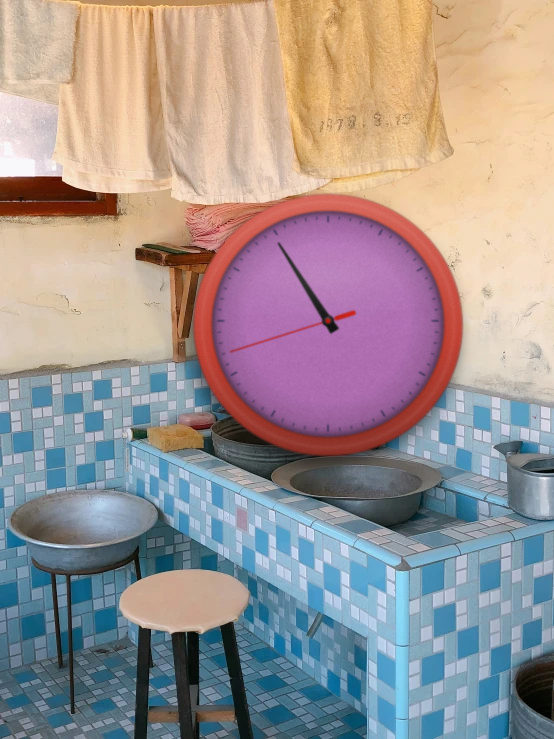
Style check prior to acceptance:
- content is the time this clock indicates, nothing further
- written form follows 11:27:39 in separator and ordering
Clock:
10:54:42
